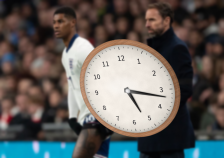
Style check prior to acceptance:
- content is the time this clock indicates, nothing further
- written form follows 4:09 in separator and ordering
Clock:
5:17
